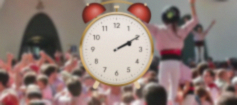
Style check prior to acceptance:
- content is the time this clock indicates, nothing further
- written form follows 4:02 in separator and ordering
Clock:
2:10
